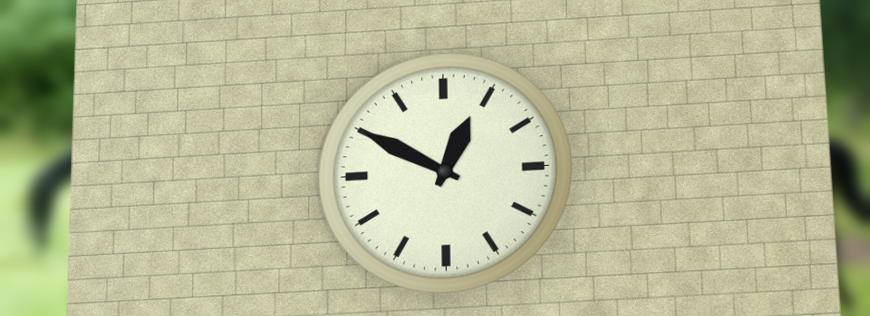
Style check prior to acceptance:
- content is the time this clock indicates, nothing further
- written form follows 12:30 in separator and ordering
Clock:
12:50
